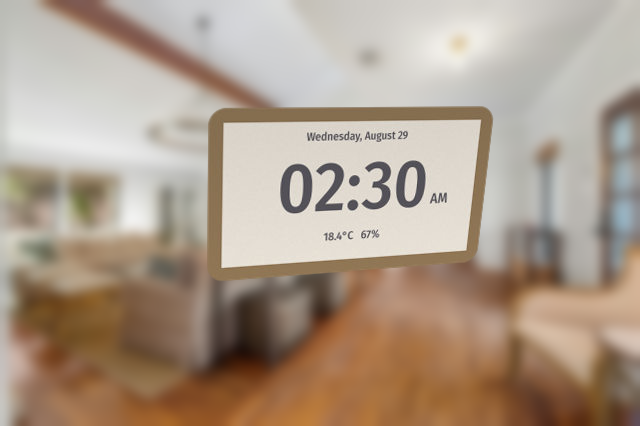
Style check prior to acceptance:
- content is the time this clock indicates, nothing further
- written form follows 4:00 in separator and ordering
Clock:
2:30
